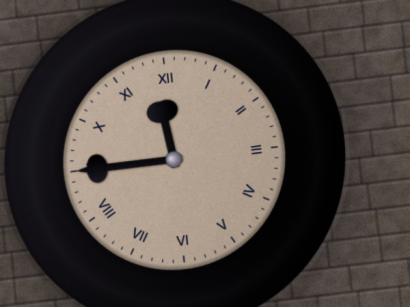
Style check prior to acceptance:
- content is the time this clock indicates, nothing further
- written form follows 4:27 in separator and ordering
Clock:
11:45
